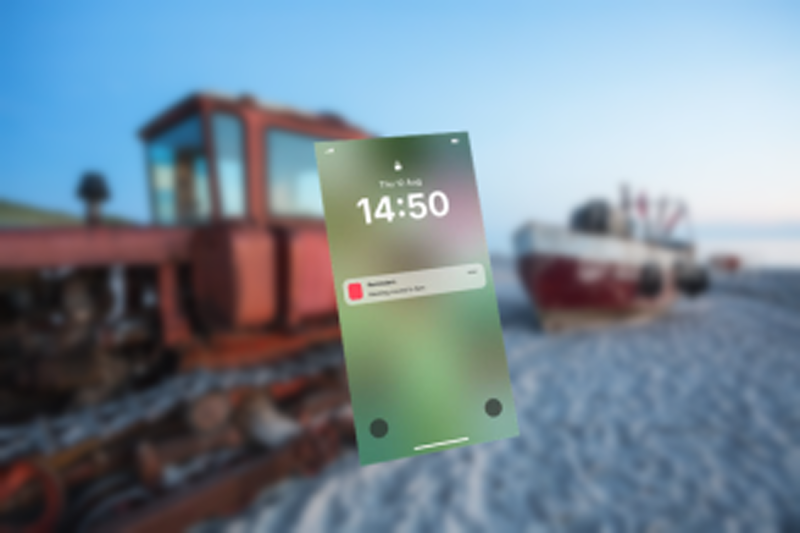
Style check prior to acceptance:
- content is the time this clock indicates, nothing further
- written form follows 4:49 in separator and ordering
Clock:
14:50
